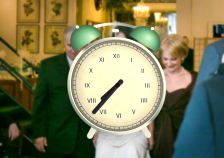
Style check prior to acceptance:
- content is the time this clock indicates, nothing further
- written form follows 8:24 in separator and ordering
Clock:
7:37
